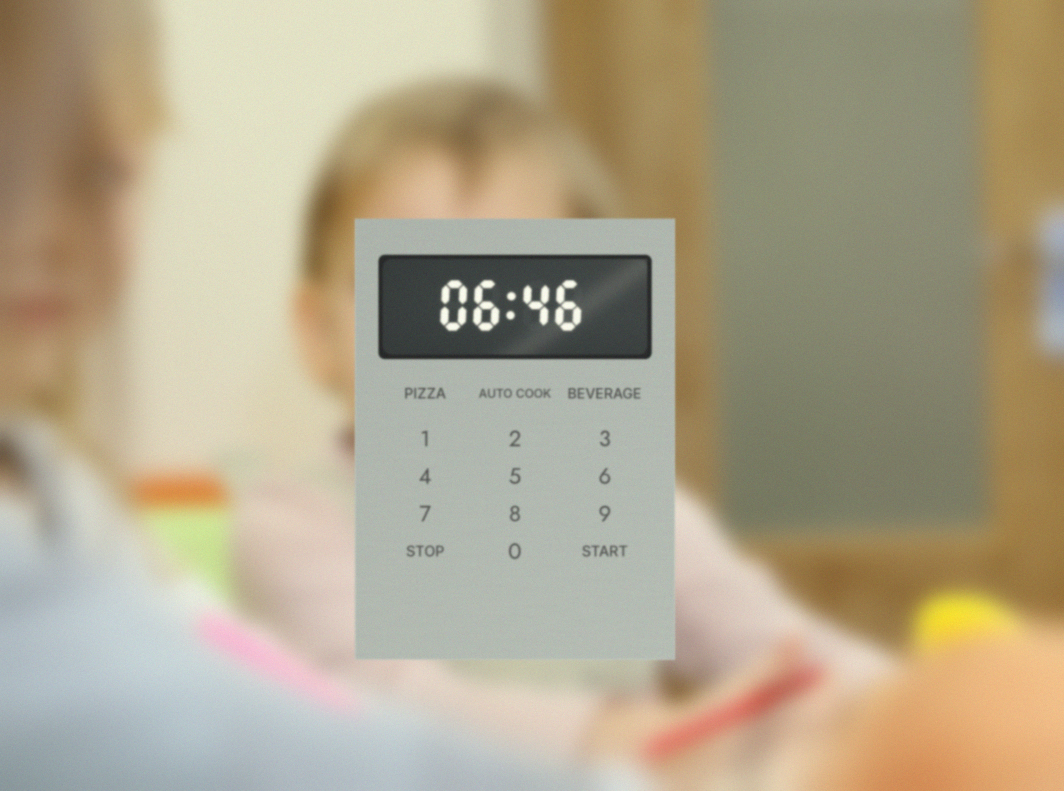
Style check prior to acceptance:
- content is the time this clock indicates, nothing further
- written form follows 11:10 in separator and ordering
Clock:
6:46
